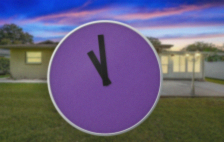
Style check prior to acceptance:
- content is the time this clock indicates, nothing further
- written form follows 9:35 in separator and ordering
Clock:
10:59
